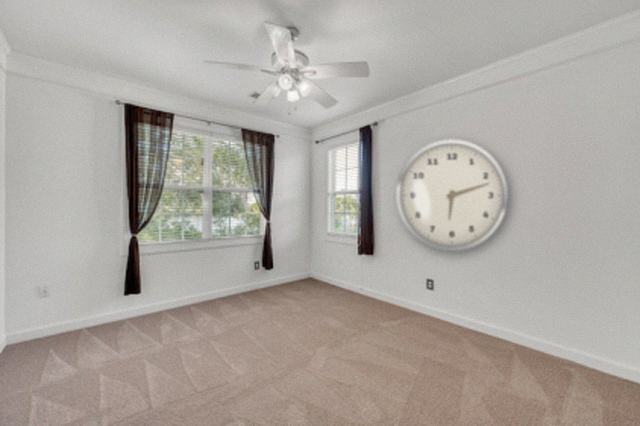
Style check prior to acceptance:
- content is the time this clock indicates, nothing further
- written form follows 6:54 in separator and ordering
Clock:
6:12
